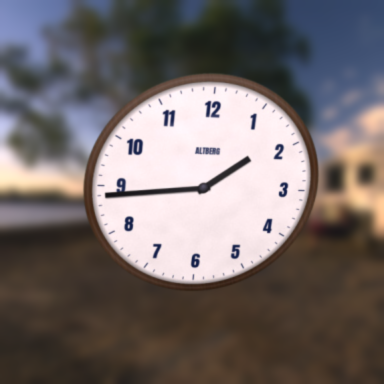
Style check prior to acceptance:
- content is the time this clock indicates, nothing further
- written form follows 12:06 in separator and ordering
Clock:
1:44
